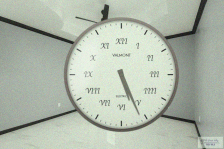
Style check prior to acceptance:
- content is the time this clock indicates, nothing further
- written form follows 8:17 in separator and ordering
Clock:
5:26
